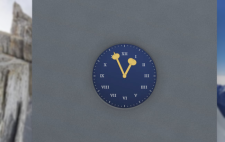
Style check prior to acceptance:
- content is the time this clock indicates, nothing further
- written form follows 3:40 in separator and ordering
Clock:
12:56
